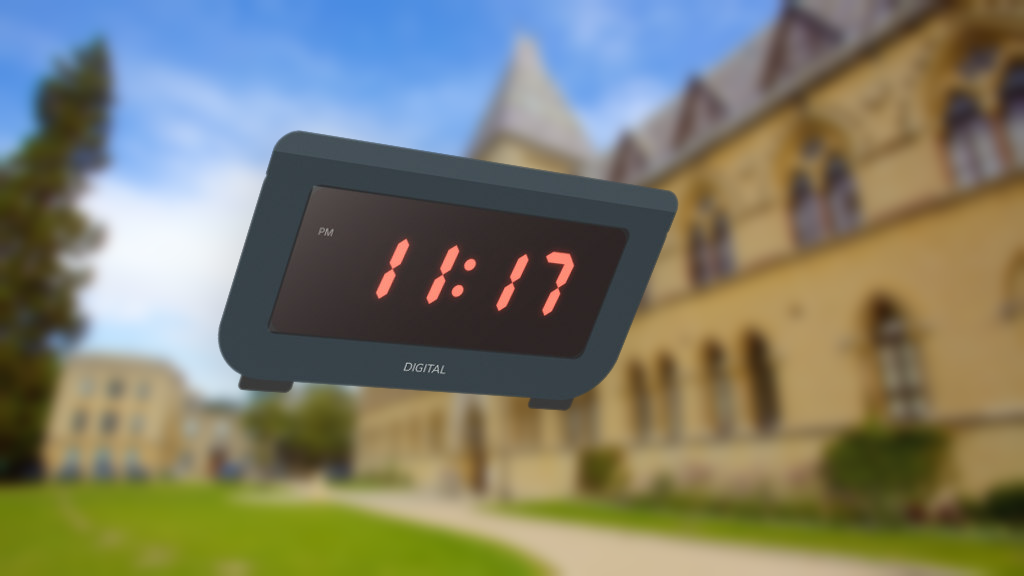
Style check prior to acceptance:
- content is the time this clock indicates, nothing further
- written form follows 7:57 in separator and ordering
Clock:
11:17
